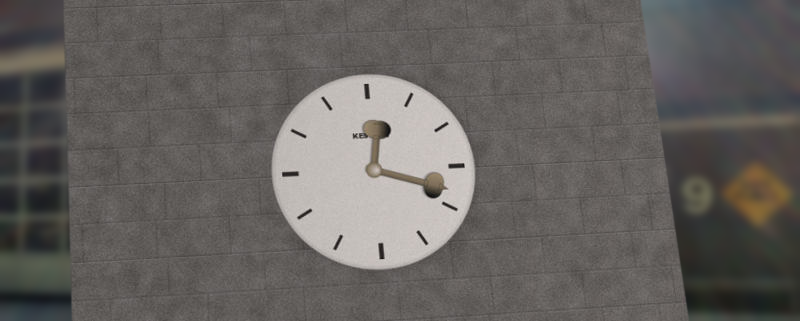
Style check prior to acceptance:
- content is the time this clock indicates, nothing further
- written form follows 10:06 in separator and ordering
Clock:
12:18
